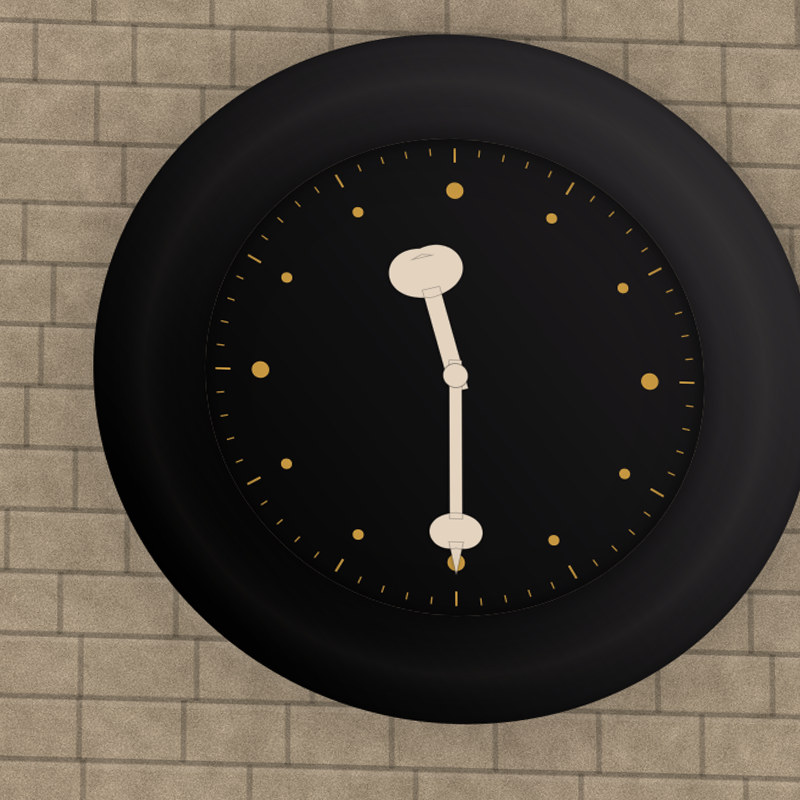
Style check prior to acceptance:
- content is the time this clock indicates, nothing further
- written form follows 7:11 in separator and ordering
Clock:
11:30
